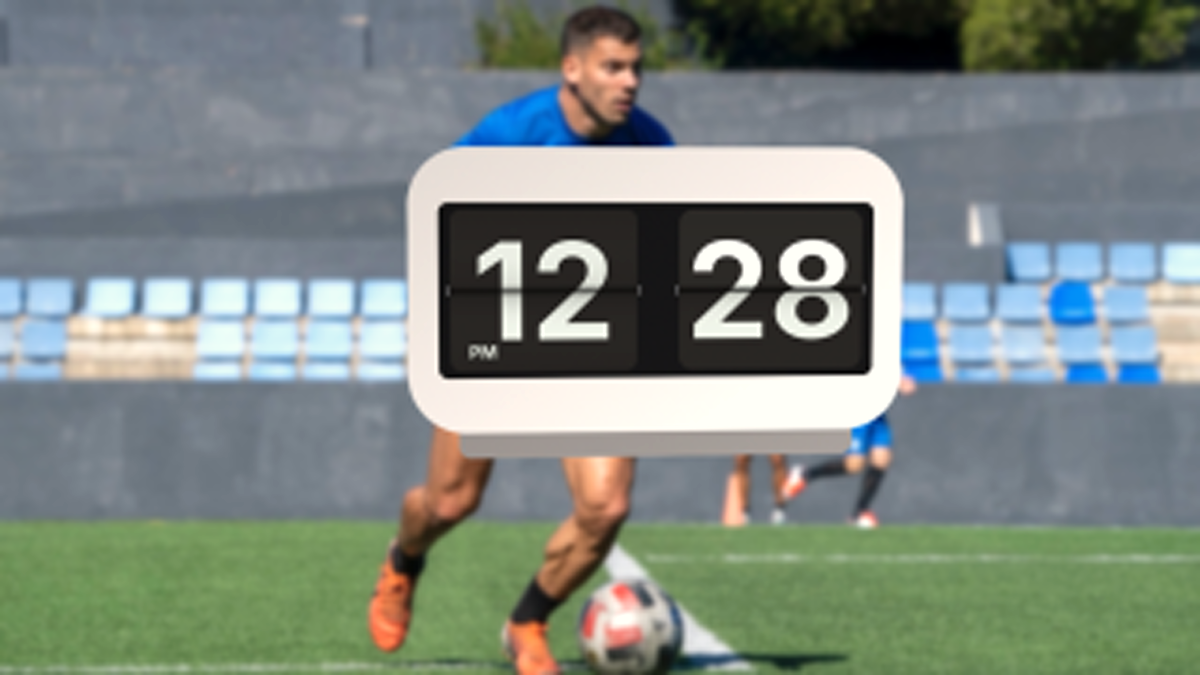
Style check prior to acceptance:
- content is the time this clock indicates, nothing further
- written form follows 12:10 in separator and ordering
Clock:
12:28
